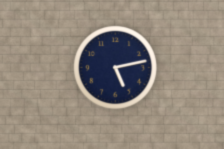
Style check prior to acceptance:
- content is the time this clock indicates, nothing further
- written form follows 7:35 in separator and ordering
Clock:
5:13
